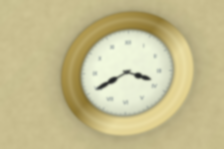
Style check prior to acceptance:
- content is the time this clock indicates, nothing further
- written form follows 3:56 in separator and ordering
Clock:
3:40
